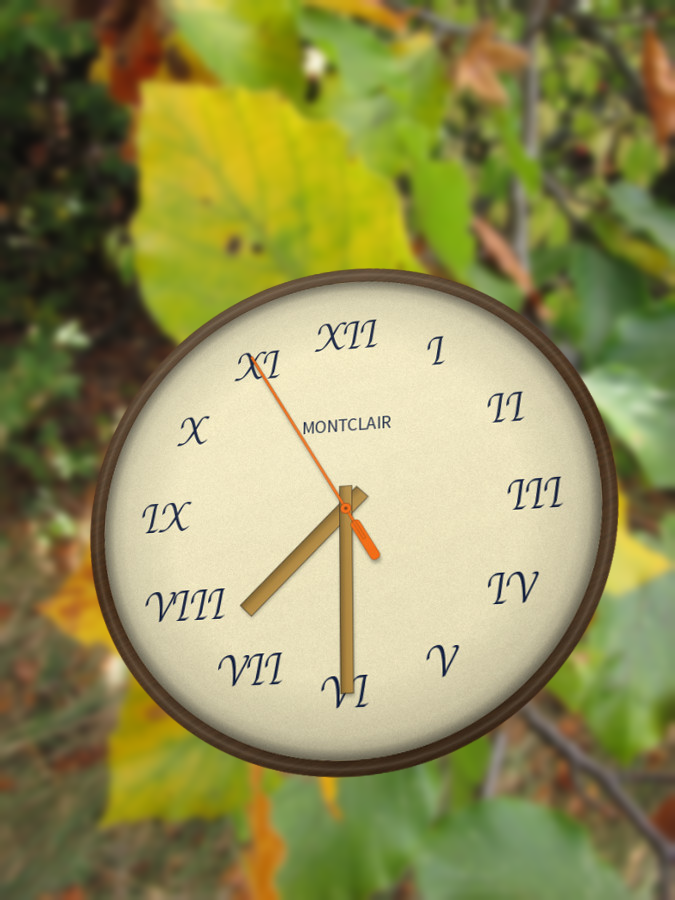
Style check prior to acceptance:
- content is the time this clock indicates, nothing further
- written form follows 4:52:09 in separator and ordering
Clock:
7:29:55
